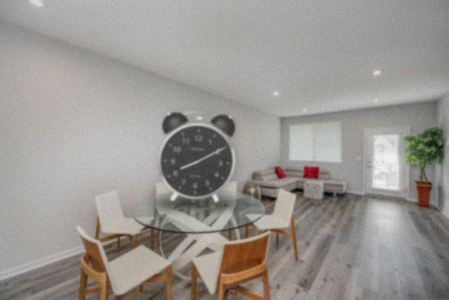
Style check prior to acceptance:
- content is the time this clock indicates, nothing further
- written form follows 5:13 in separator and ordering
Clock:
8:10
